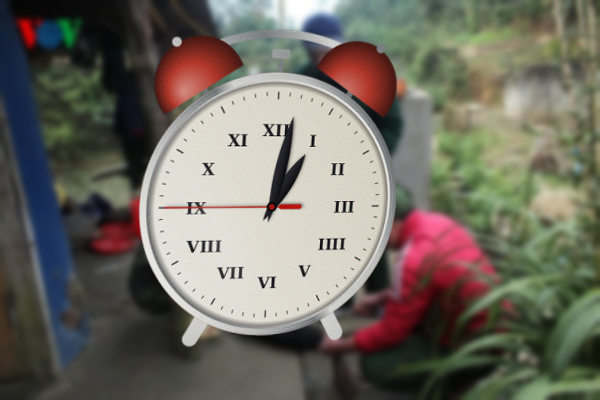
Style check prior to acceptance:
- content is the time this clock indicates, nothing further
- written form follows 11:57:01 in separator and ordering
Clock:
1:01:45
